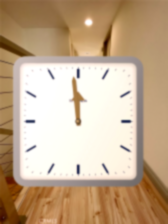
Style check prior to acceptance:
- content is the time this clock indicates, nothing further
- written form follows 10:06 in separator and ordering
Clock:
11:59
